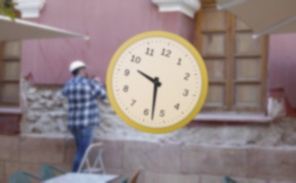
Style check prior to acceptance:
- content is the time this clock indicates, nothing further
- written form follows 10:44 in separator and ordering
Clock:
9:28
